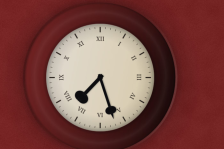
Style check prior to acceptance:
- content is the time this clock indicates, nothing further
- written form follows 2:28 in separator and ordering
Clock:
7:27
